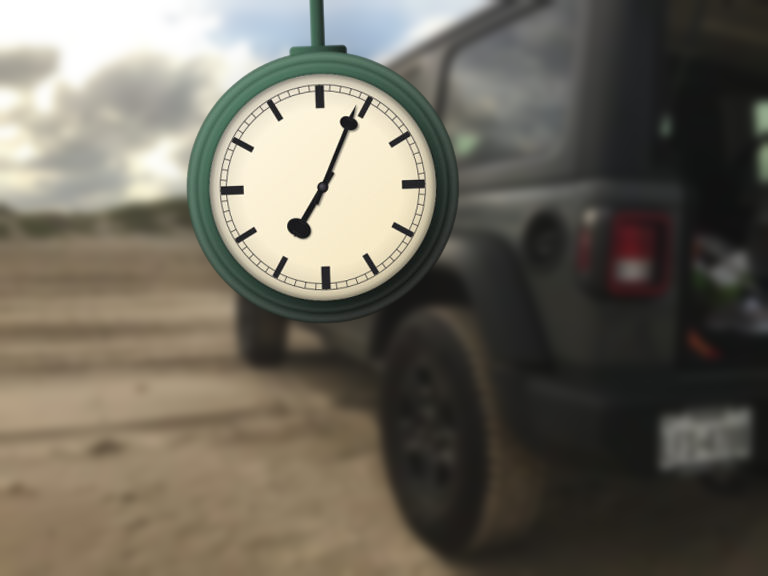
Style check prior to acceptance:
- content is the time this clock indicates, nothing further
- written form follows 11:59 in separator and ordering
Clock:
7:04
